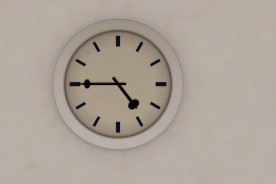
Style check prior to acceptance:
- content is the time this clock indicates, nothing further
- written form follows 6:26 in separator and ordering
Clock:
4:45
